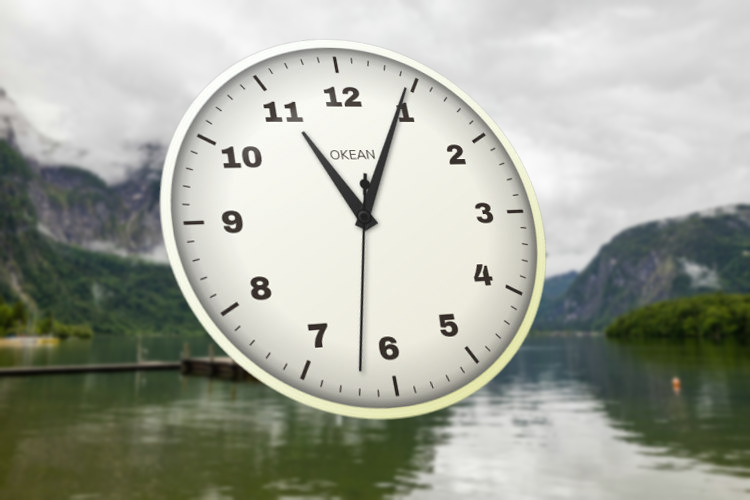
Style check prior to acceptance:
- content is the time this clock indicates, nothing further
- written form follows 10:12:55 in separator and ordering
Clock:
11:04:32
